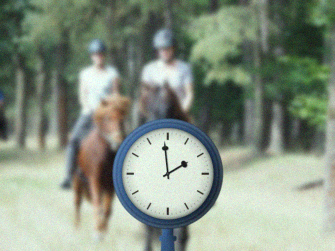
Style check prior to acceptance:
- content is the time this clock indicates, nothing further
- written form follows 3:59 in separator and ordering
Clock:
1:59
